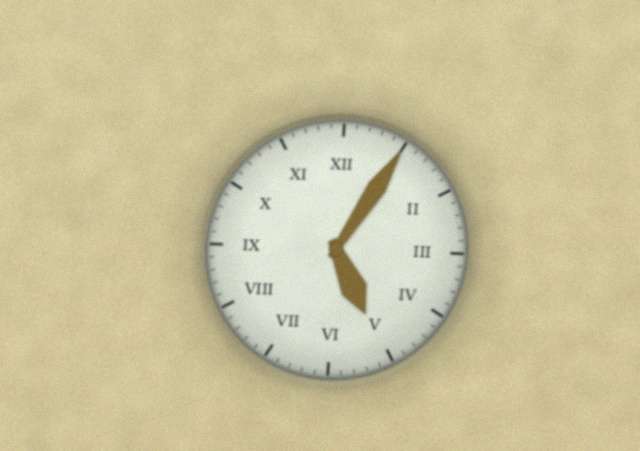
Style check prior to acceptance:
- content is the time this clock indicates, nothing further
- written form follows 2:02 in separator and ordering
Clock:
5:05
